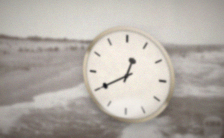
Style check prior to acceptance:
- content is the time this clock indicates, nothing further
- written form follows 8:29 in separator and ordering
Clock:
12:40
